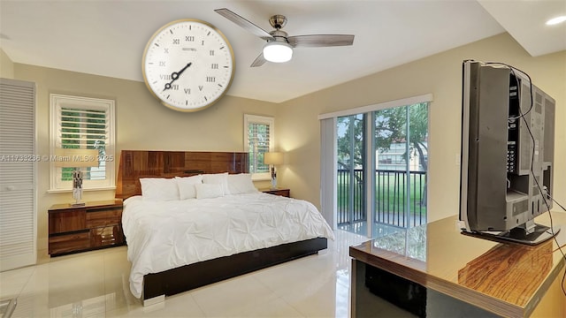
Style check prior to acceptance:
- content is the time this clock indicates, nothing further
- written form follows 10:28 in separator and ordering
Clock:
7:37
